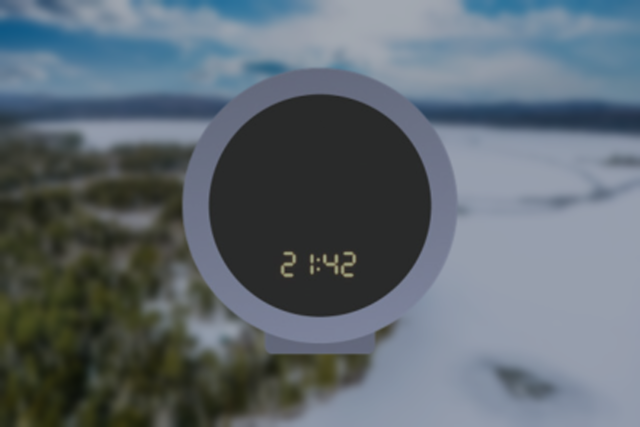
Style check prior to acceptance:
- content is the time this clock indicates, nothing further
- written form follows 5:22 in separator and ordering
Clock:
21:42
